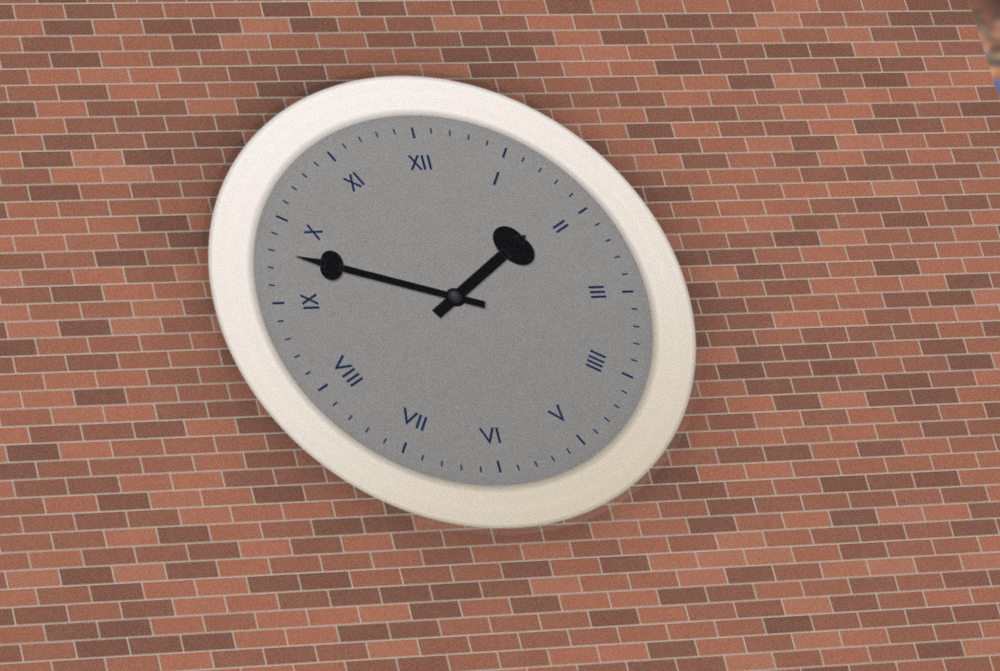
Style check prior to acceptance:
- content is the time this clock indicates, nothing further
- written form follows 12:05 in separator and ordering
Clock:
1:48
